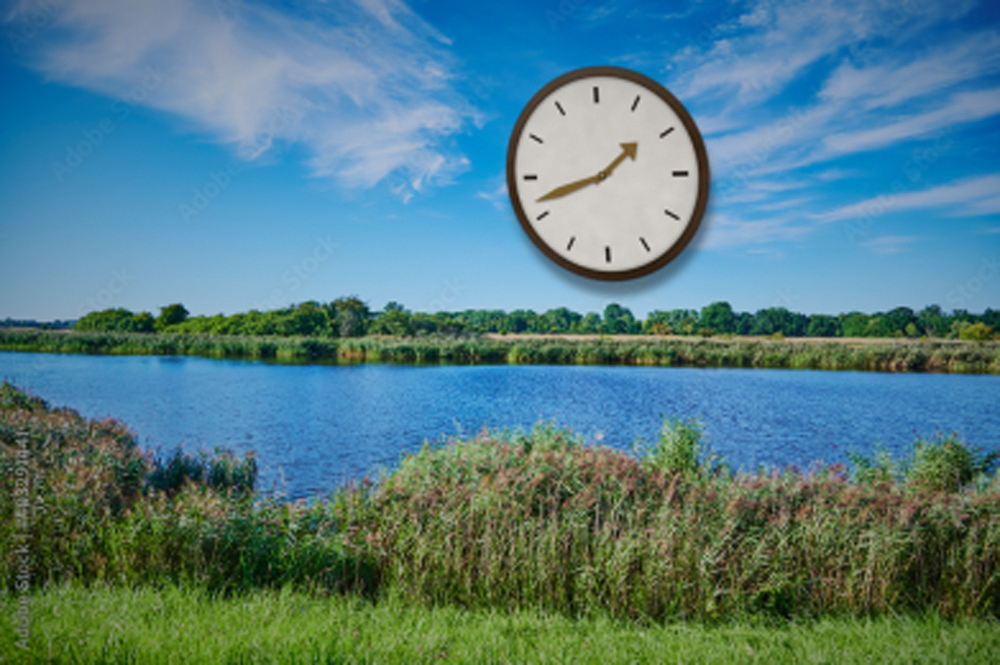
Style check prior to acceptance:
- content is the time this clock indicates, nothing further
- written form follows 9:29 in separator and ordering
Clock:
1:42
